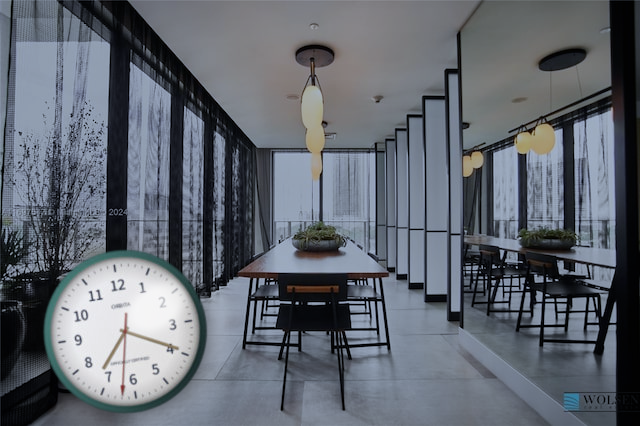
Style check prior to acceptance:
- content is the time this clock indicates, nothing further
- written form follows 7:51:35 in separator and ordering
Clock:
7:19:32
